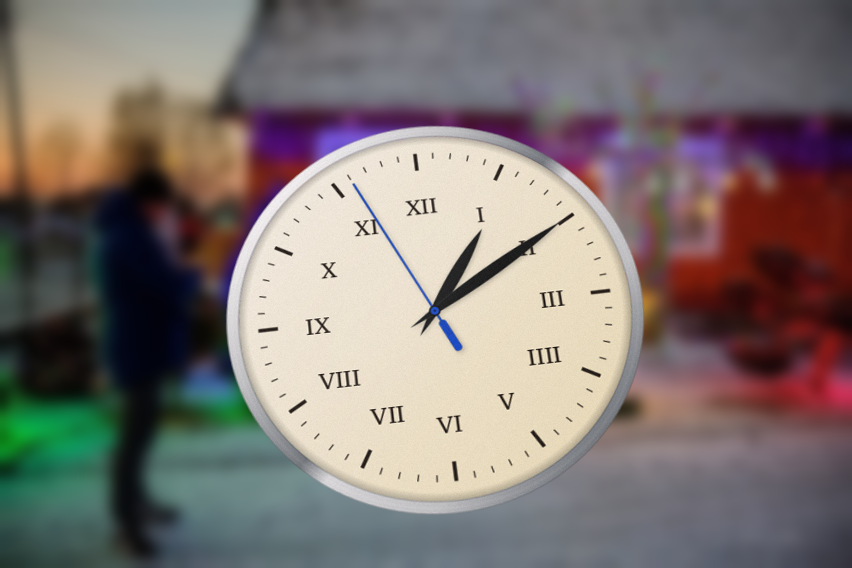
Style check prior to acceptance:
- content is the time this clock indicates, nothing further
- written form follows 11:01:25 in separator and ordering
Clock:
1:09:56
